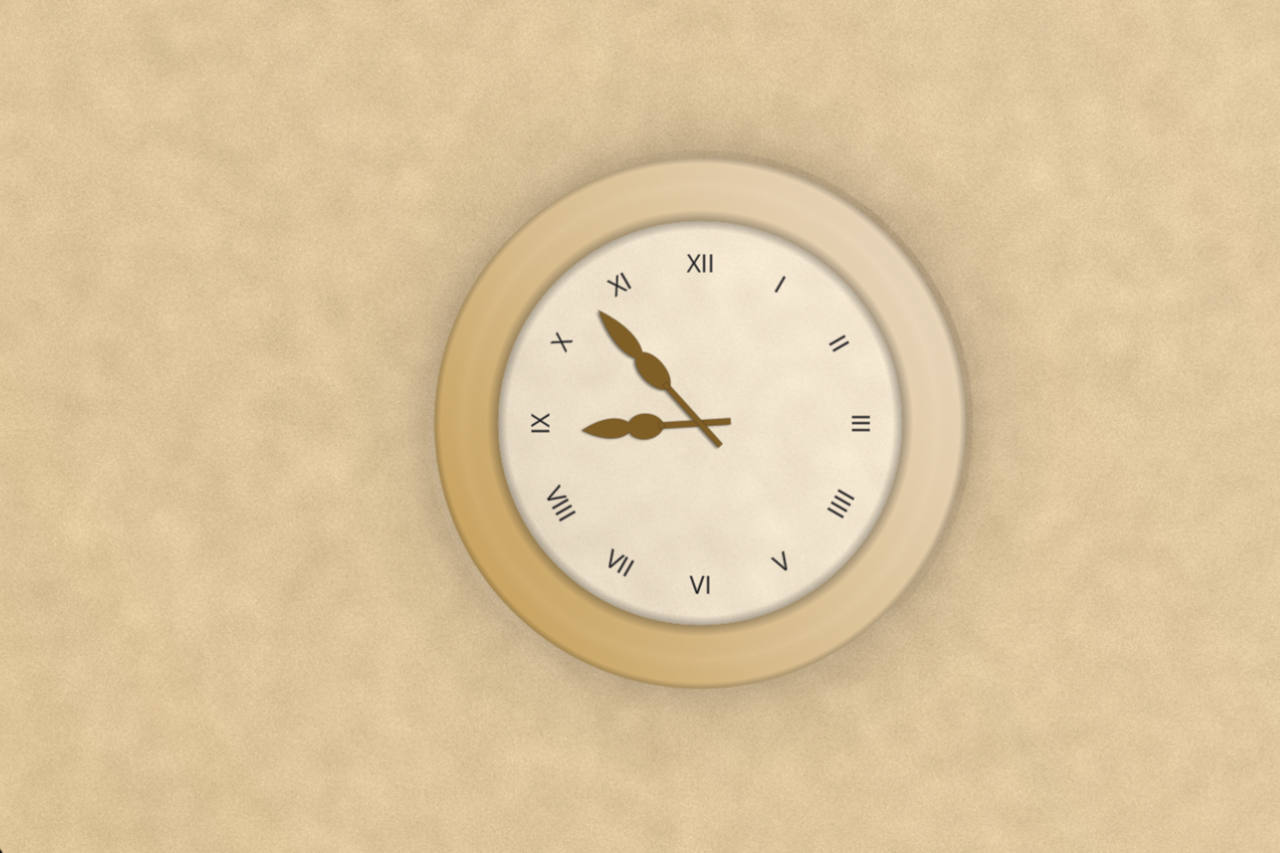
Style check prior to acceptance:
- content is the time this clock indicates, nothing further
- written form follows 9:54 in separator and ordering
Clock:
8:53
